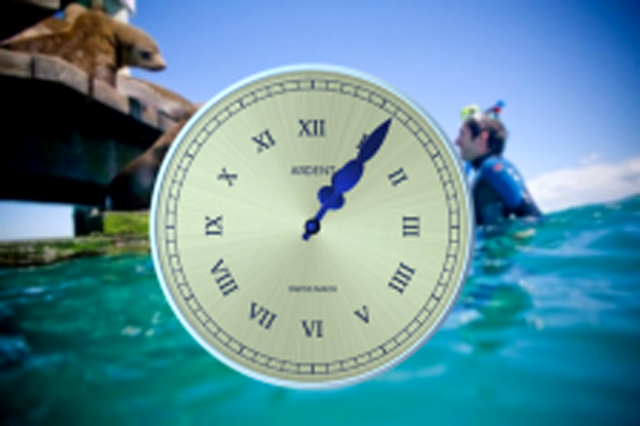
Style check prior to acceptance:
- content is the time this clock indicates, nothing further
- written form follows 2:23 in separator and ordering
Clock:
1:06
